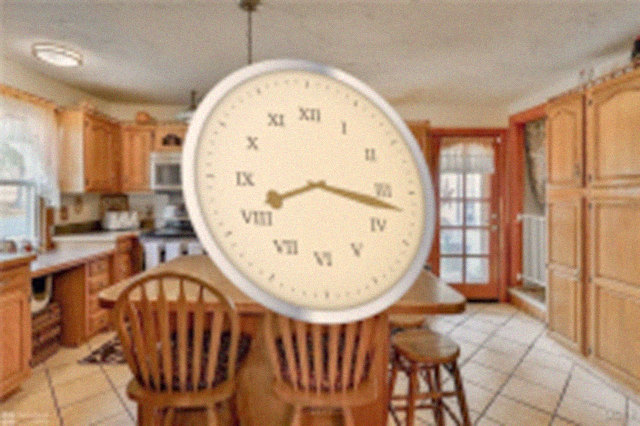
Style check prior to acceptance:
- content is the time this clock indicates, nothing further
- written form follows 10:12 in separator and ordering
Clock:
8:17
